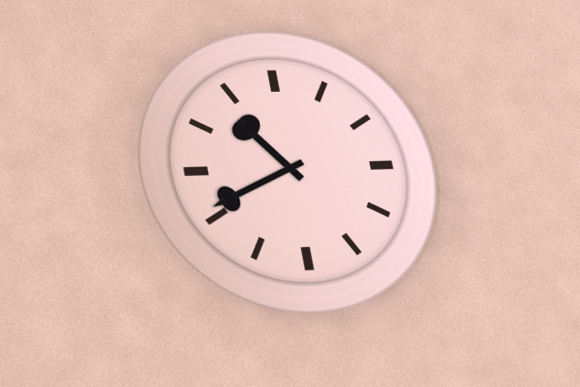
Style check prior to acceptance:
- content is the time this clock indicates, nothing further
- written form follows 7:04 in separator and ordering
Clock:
10:41
